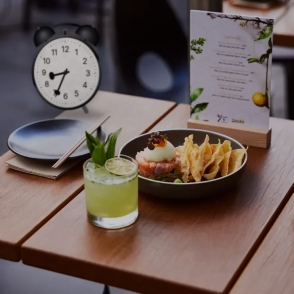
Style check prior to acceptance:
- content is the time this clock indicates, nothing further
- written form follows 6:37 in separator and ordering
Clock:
8:34
